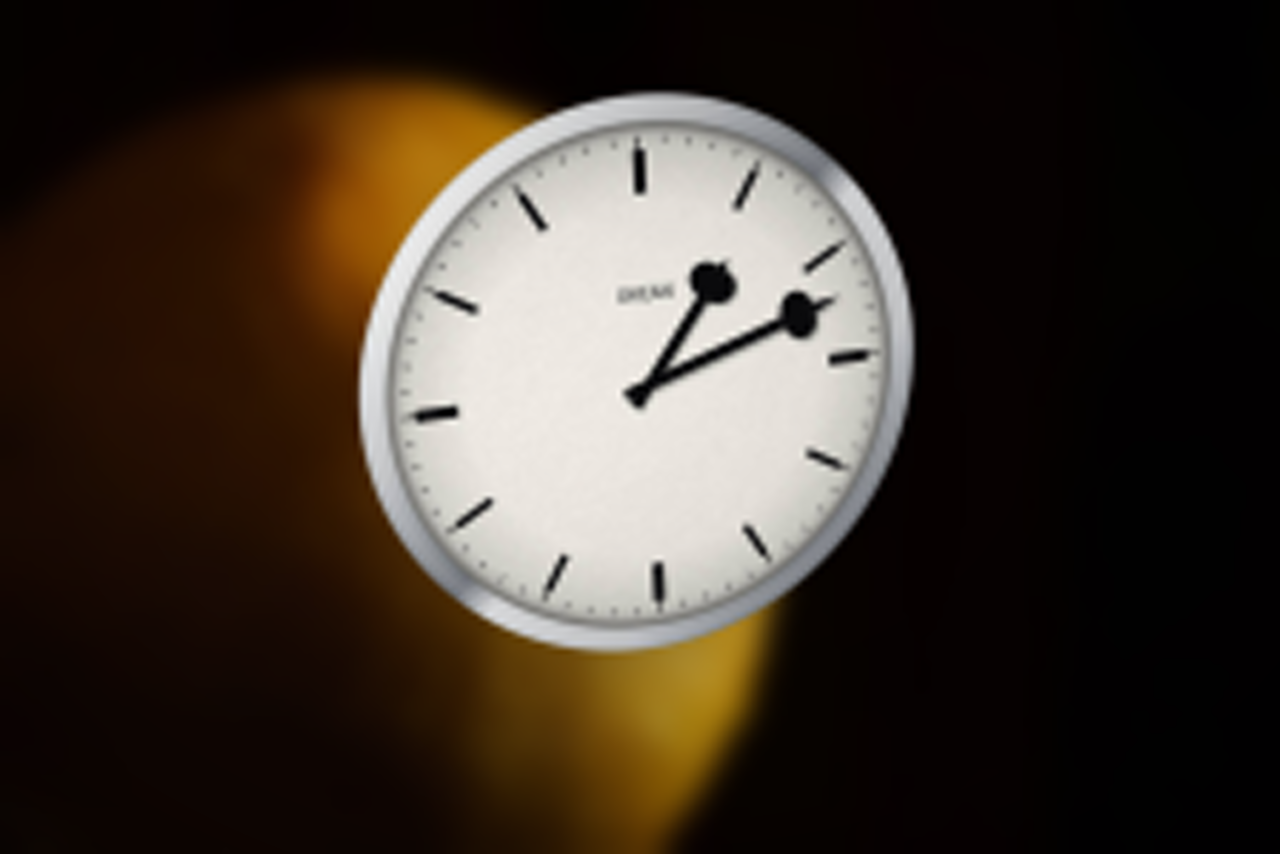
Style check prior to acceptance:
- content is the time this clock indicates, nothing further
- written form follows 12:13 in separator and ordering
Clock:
1:12
